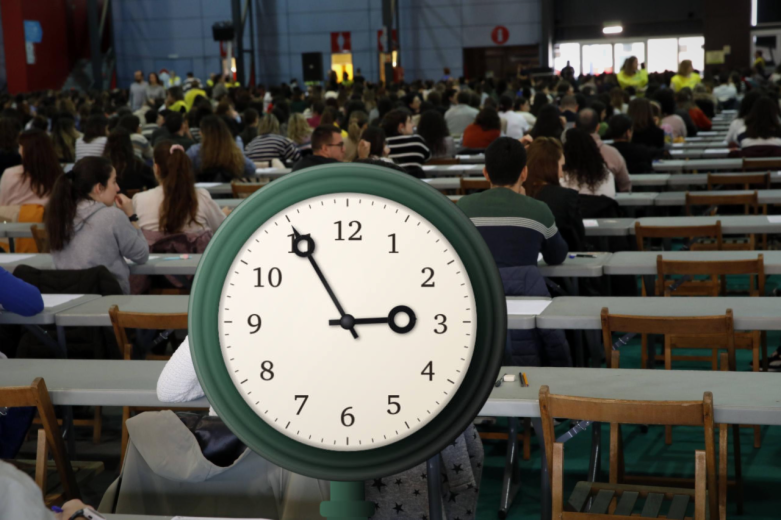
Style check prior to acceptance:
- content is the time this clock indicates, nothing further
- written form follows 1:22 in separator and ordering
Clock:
2:55
